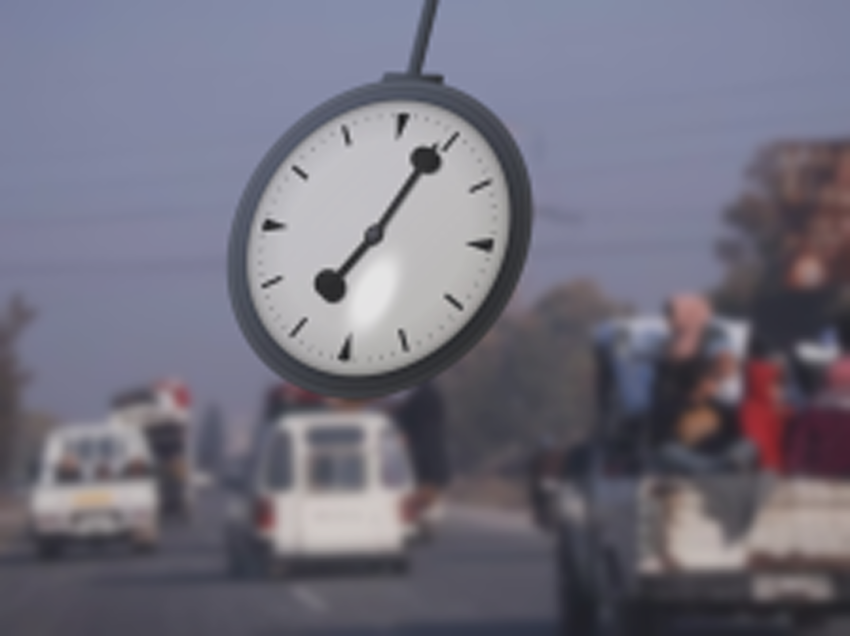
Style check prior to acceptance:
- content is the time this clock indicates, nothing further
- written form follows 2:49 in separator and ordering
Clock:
7:04
